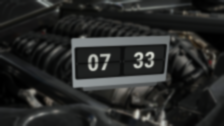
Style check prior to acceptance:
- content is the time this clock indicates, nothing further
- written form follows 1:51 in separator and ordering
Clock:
7:33
